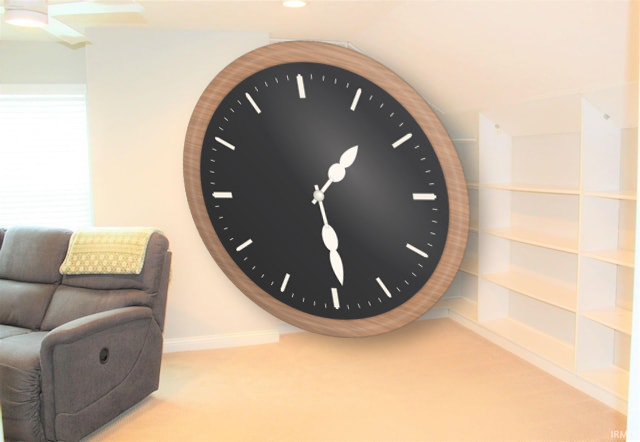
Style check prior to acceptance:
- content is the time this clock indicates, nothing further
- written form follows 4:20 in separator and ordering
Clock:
1:29
